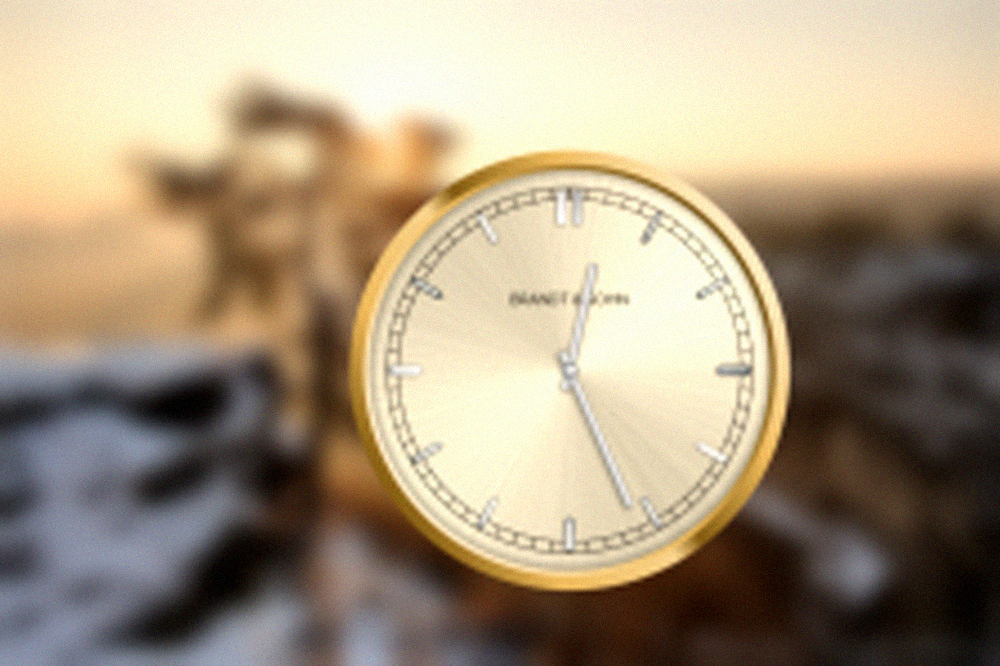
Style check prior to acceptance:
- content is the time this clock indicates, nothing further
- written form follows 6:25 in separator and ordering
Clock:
12:26
